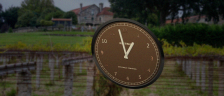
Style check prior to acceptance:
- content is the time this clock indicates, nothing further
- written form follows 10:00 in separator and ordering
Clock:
12:58
